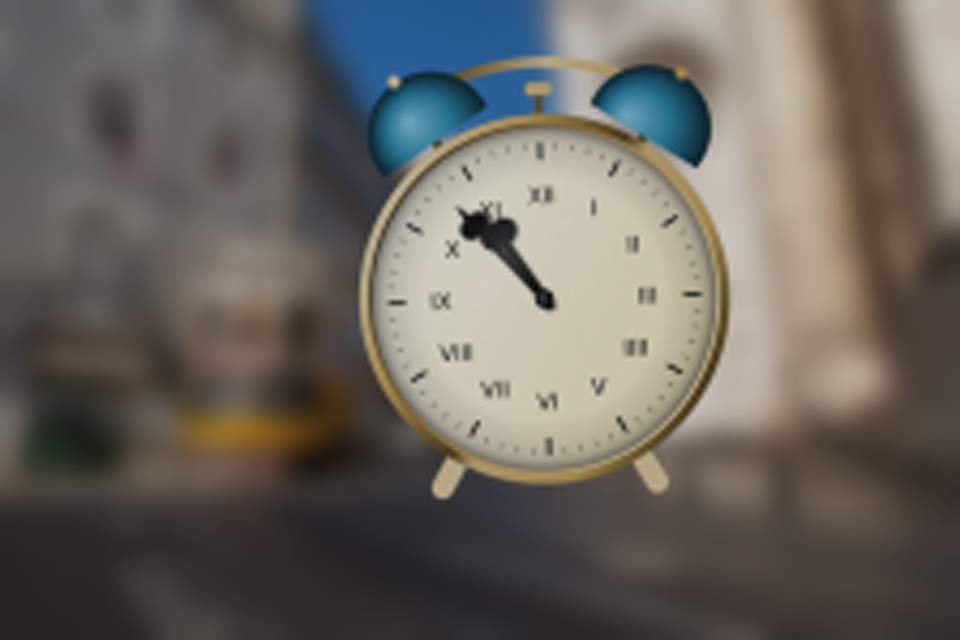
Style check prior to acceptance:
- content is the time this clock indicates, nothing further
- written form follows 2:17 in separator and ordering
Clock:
10:53
